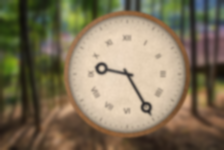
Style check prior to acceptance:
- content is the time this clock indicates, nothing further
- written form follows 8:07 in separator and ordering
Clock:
9:25
